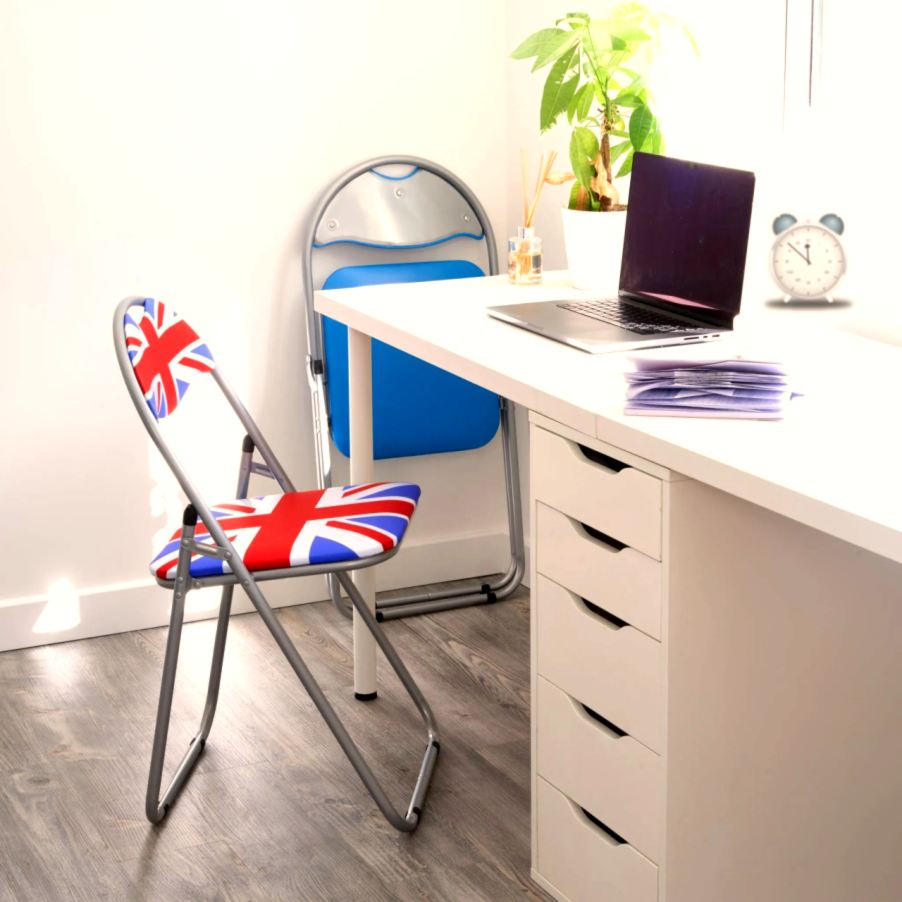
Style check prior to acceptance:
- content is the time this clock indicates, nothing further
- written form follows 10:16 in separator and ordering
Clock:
11:52
